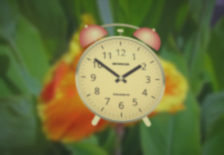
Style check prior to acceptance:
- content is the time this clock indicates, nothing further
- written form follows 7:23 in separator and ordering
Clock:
1:51
